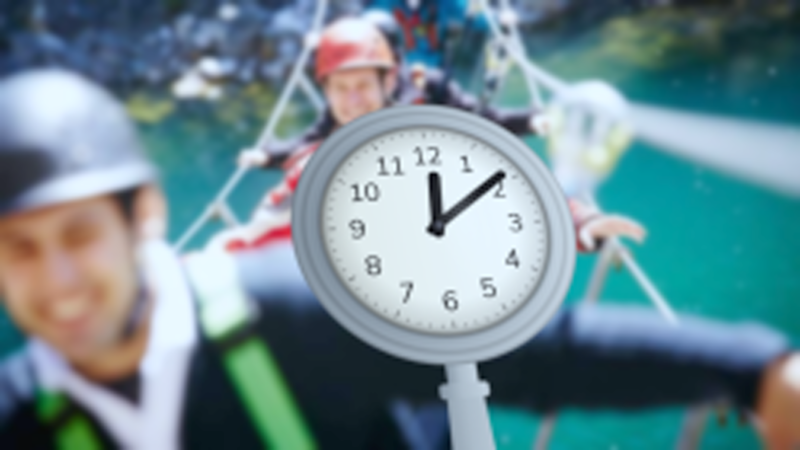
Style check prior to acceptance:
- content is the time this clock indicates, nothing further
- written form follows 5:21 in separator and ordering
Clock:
12:09
